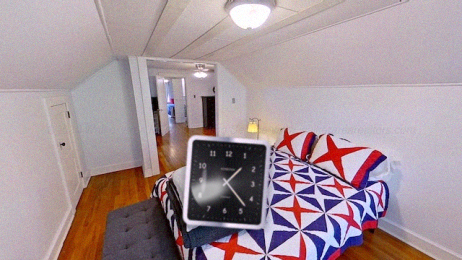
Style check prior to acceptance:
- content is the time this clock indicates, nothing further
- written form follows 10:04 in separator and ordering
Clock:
1:23
